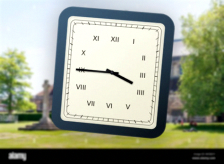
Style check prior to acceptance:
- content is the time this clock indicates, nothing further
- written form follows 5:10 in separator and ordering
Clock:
3:45
